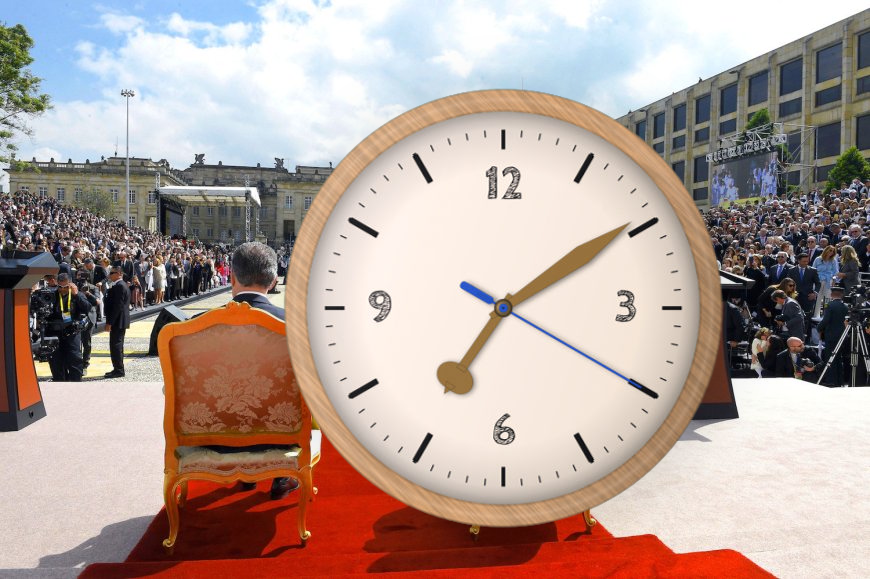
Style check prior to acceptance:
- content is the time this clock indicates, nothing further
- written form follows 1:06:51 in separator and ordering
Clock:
7:09:20
